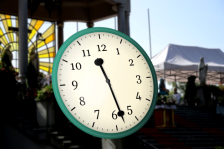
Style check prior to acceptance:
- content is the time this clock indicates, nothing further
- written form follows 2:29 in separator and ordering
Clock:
11:28
